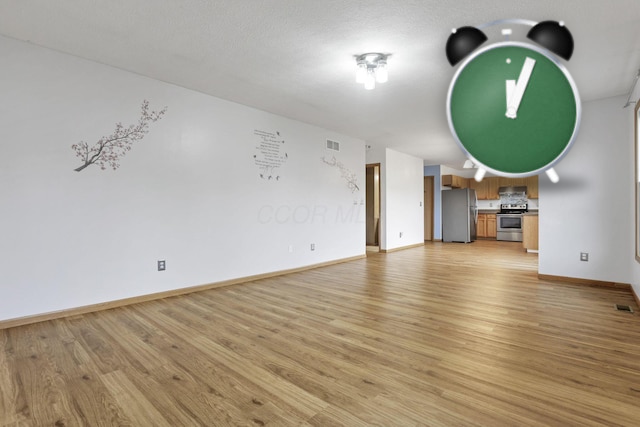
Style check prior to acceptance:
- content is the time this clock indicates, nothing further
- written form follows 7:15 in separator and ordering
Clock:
12:04
